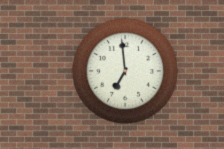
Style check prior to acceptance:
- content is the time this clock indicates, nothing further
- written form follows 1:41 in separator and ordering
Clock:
6:59
